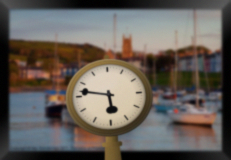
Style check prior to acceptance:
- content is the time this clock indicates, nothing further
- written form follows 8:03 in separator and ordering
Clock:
5:47
